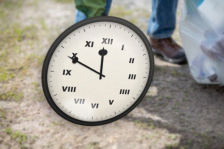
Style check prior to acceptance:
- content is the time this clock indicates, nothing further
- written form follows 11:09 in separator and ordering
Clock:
11:49
